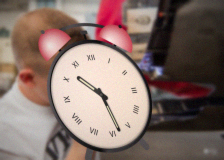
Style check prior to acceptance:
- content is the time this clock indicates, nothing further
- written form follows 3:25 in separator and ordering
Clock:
10:28
